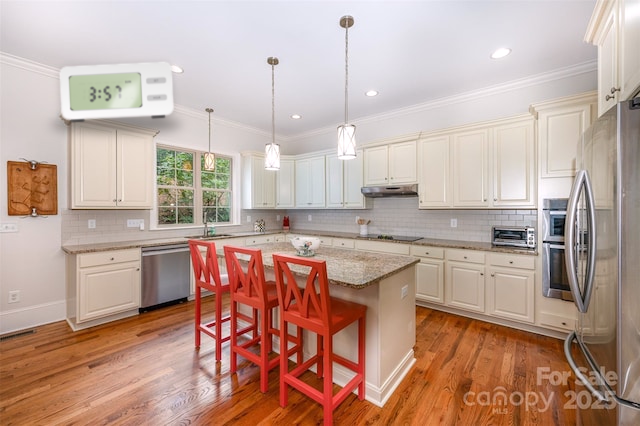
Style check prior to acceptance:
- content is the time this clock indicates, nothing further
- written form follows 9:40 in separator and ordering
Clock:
3:57
